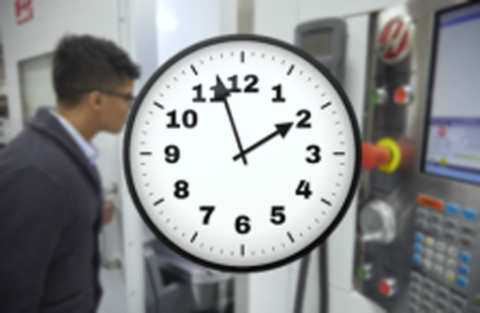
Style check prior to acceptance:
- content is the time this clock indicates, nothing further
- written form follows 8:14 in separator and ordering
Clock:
1:57
